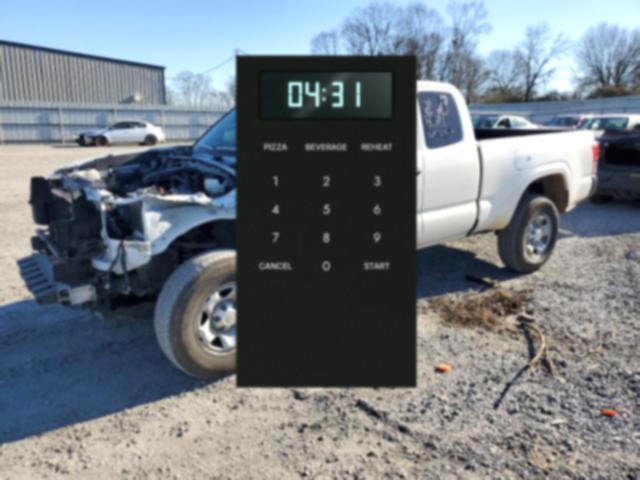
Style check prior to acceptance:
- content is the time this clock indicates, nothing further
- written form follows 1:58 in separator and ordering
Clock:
4:31
